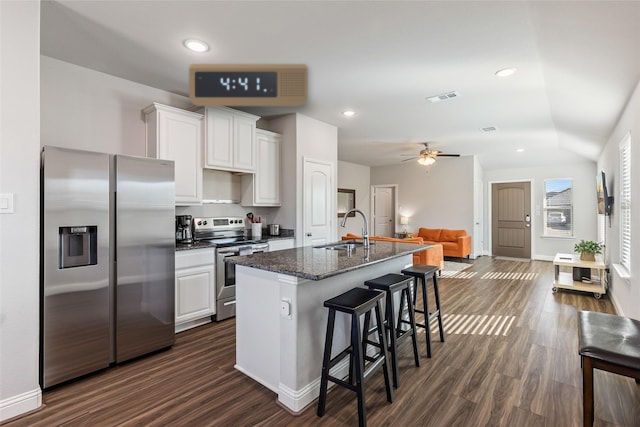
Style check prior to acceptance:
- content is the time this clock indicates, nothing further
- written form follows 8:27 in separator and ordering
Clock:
4:41
